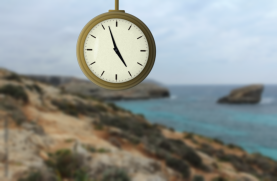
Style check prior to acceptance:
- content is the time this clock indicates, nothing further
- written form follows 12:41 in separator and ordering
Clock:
4:57
